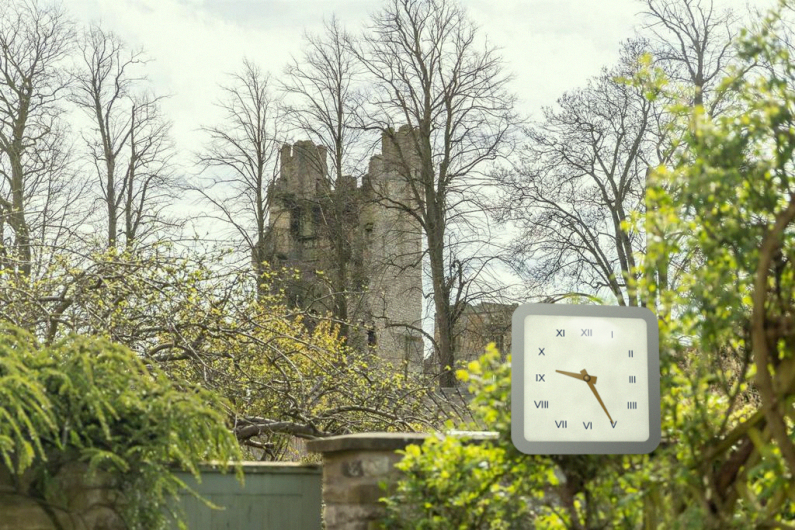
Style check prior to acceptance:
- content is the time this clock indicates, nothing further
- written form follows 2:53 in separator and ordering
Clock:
9:25
